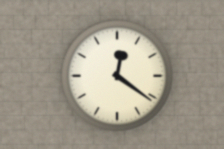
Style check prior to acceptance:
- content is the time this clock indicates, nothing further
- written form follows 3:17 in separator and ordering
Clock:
12:21
